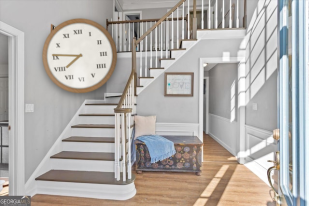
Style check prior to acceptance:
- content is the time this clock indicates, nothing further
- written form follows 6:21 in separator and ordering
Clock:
7:46
